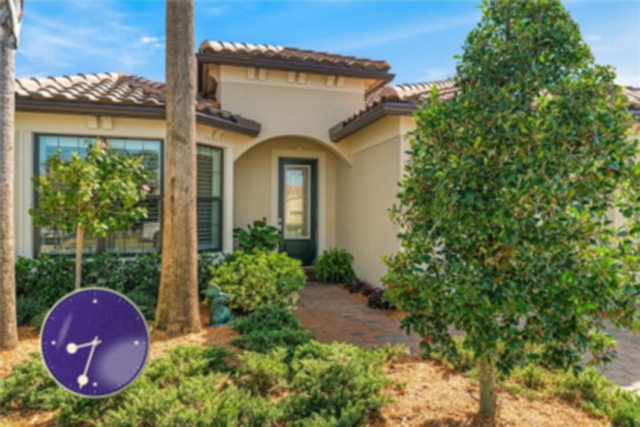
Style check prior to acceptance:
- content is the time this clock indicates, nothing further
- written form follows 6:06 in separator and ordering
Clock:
8:33
